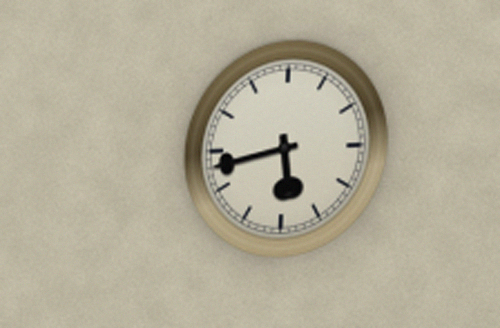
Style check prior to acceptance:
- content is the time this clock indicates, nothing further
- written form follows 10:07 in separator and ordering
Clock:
5:43
